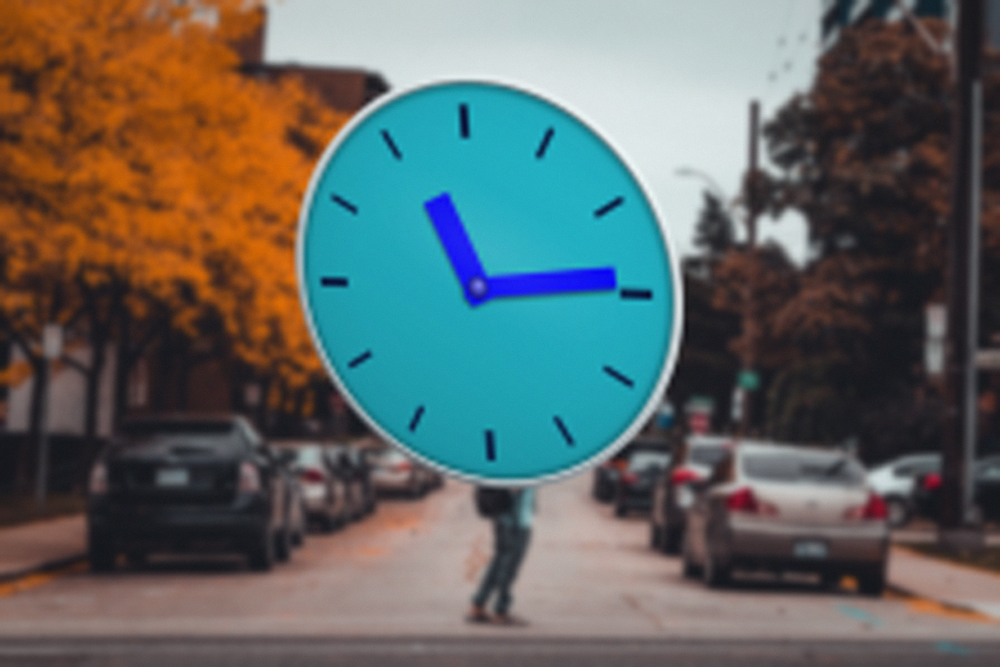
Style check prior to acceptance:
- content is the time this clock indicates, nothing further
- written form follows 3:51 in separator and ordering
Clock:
11:14
